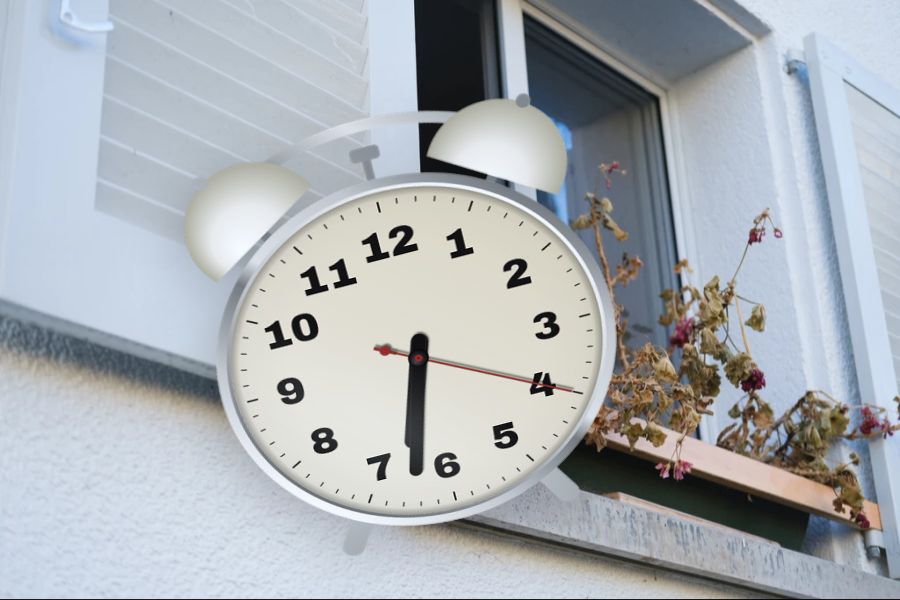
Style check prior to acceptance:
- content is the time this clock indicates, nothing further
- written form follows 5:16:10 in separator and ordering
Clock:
6:32:20
